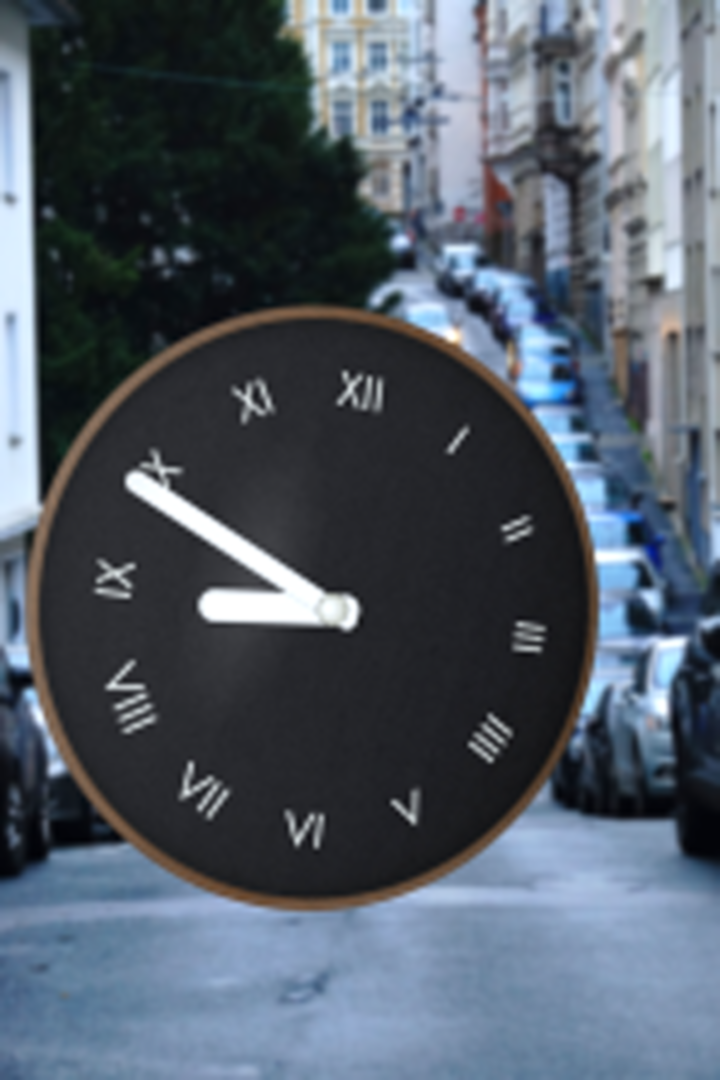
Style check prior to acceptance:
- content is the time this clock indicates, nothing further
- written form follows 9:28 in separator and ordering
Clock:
8:49
